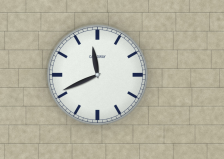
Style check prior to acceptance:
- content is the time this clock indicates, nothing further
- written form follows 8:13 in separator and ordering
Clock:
11:41
